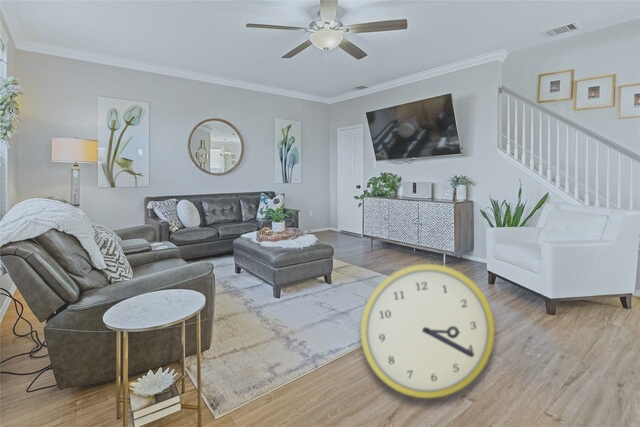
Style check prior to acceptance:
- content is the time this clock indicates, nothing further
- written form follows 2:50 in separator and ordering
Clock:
3:21
